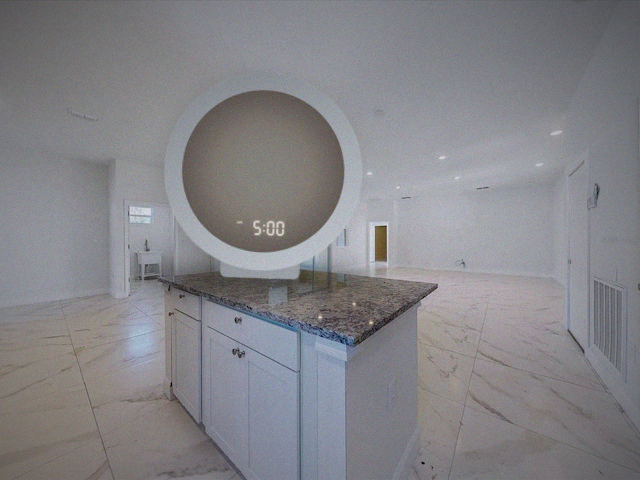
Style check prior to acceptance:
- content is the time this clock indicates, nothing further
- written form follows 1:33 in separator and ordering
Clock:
5:00
